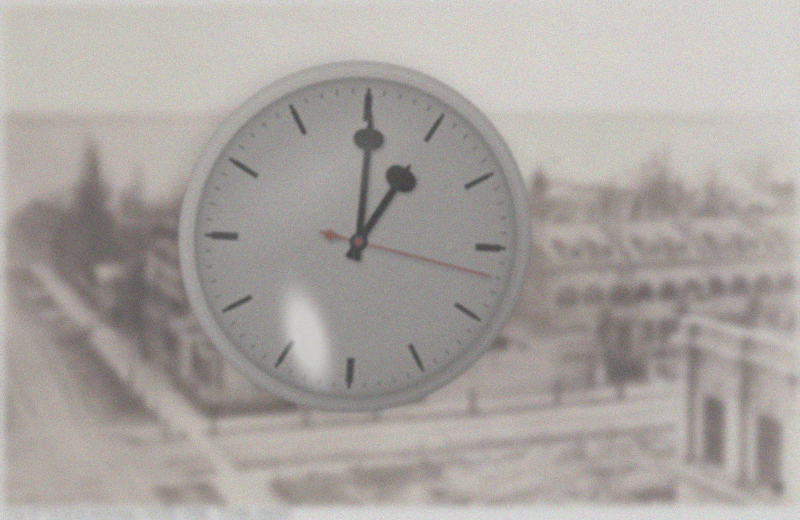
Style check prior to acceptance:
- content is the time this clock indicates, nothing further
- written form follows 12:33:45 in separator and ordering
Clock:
1:00:17
